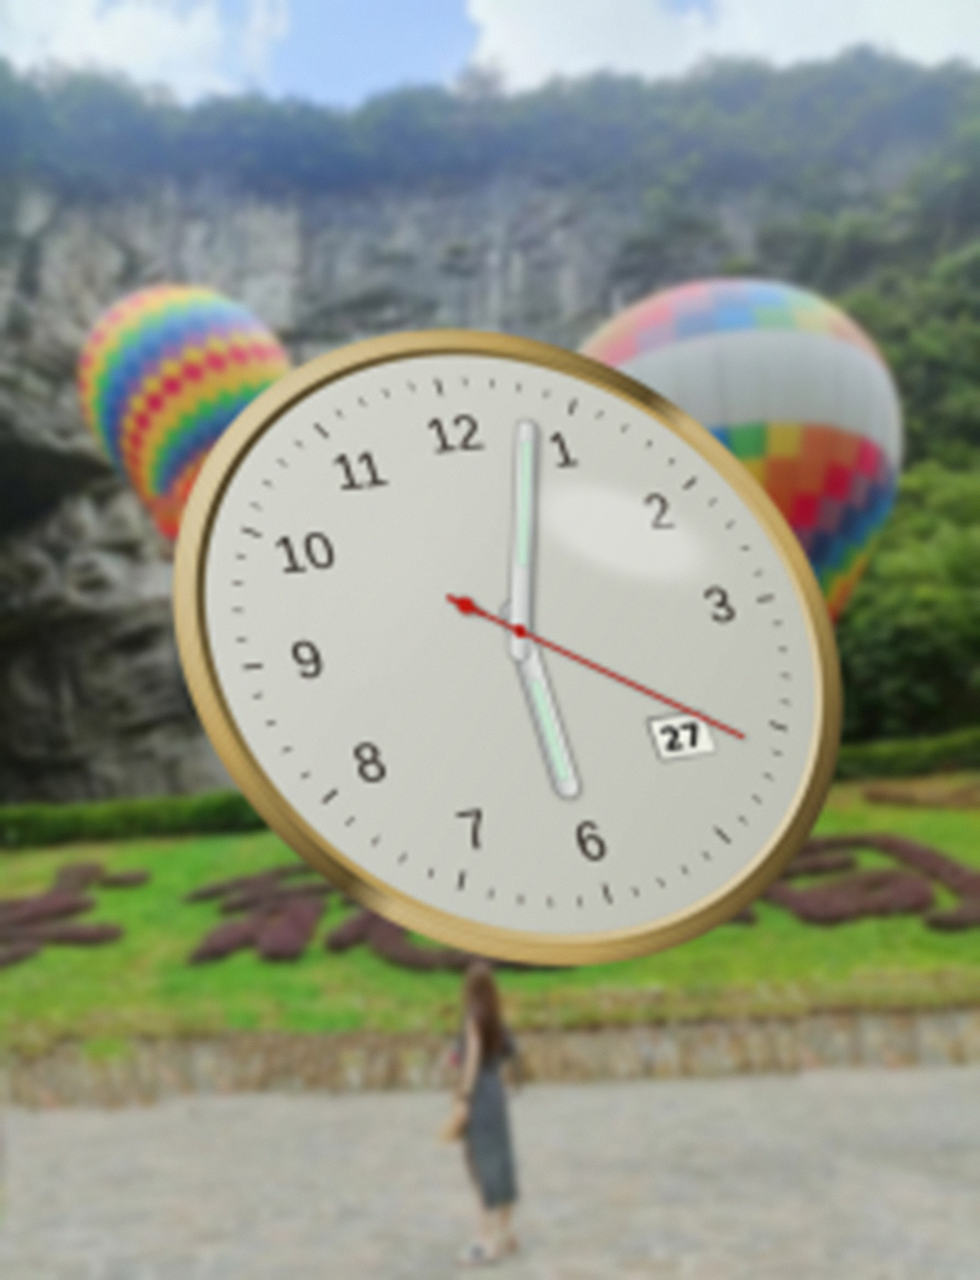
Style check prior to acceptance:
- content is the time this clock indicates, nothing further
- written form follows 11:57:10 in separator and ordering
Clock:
6:03:21
